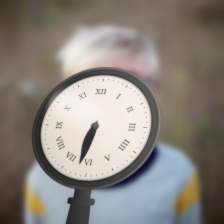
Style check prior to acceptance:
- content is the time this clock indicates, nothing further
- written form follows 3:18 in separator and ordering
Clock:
6:32
